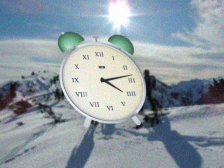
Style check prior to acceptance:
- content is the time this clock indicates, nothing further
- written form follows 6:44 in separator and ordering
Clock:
4:13
